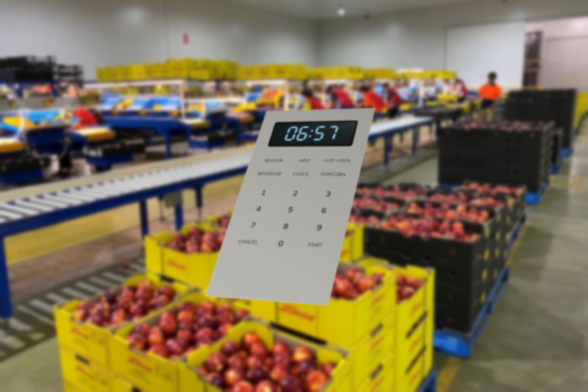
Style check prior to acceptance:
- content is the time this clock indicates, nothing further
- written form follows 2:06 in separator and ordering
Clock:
6:57
